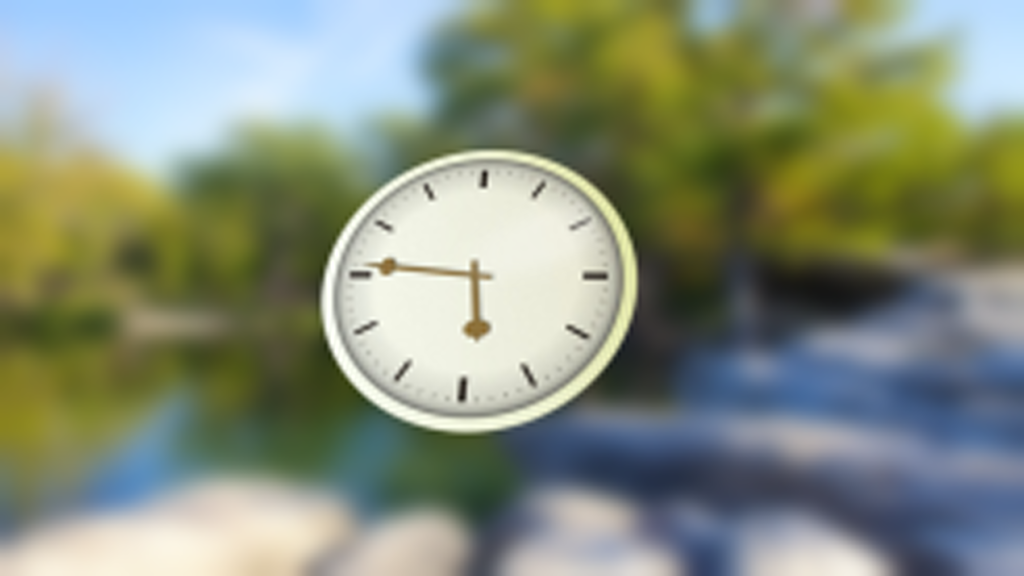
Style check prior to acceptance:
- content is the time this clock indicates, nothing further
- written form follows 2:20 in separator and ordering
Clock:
5:46
